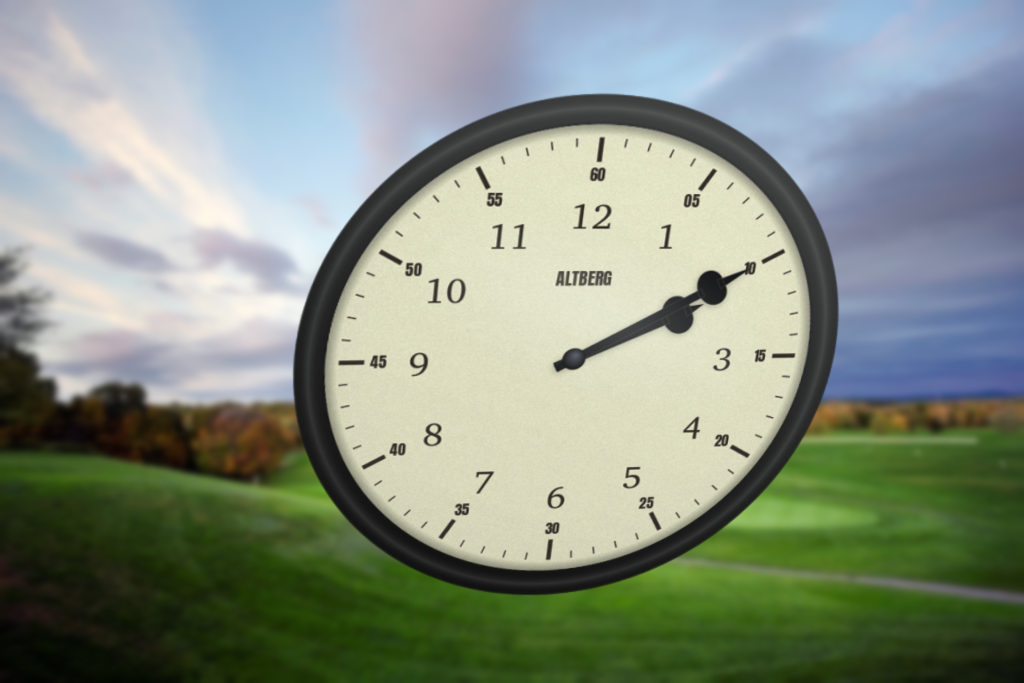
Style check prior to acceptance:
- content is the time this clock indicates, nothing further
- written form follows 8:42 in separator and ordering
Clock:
2:10
